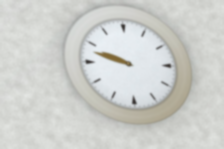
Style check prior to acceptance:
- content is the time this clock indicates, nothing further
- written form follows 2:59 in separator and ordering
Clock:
9:48
